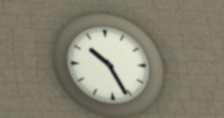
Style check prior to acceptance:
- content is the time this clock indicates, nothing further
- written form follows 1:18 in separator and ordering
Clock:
10:26
